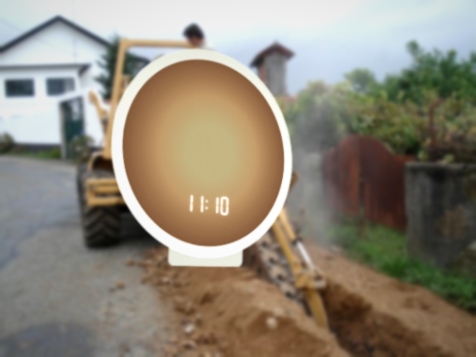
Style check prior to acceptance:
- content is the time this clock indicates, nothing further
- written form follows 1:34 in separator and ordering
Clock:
11:10
